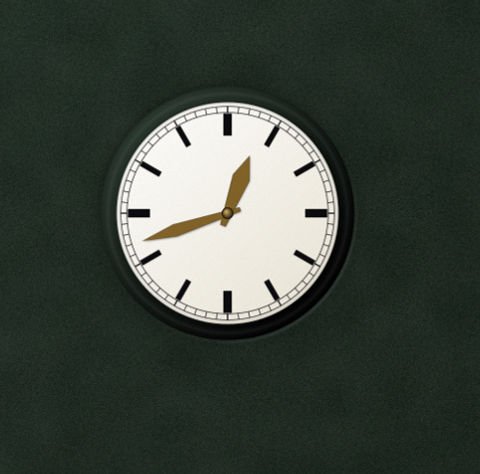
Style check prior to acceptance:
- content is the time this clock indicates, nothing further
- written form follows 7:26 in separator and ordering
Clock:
12:42
